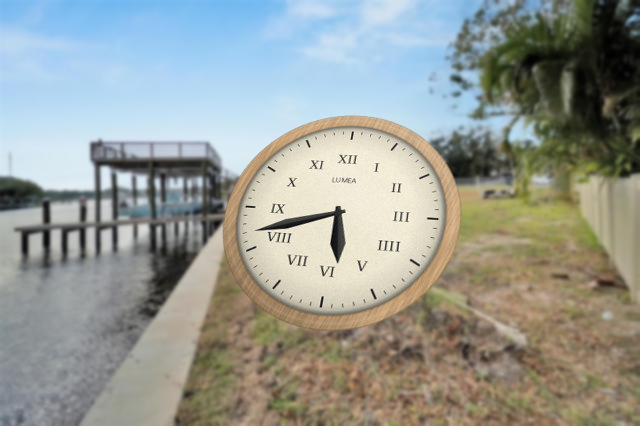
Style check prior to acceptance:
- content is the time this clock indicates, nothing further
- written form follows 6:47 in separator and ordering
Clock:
5:42
